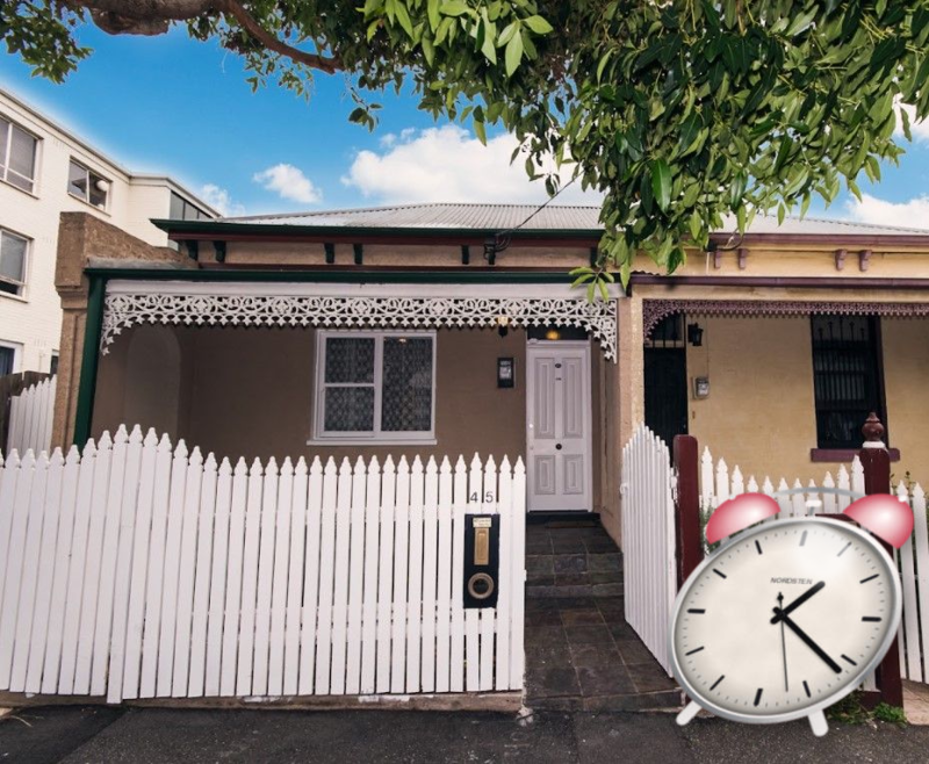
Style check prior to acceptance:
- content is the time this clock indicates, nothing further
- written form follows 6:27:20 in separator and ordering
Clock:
1:21:27
